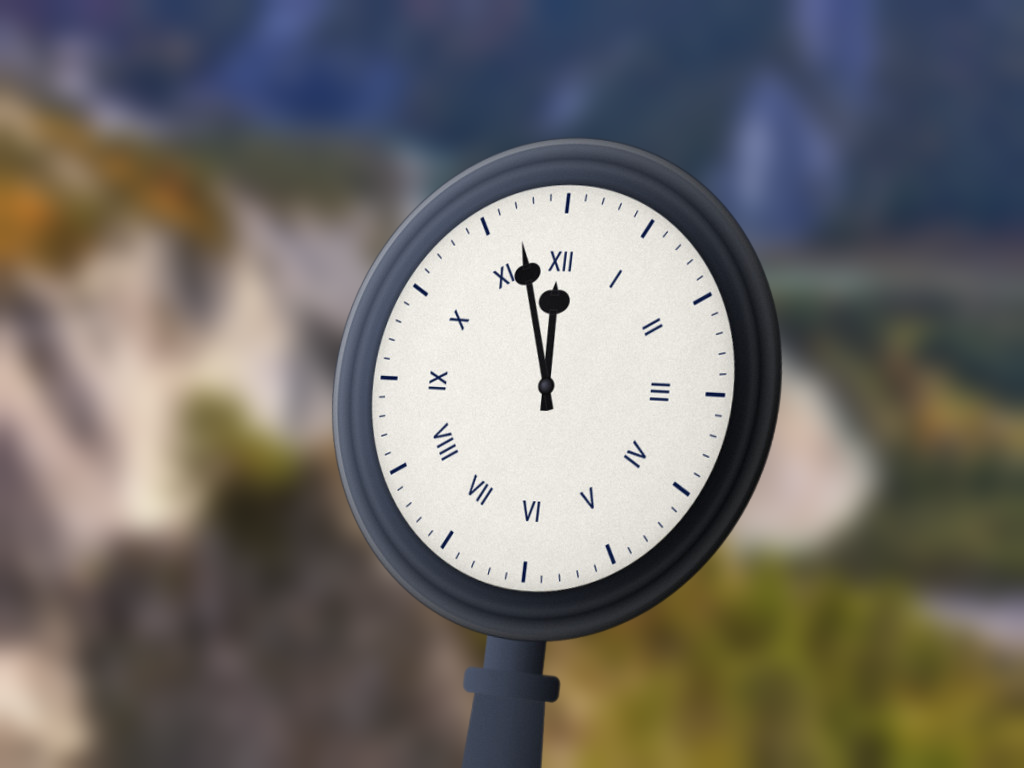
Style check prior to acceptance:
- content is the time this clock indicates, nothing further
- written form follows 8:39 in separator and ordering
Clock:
11:57
